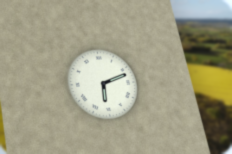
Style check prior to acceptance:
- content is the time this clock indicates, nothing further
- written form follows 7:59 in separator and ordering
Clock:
6:12
